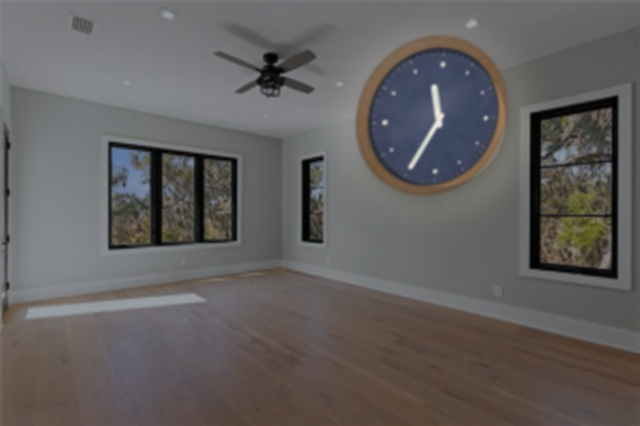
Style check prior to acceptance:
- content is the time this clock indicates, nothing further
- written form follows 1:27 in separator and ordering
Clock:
11:35
